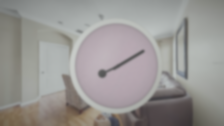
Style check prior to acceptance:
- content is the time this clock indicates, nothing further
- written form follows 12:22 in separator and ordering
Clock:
8:10
